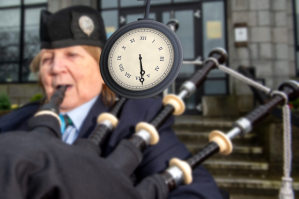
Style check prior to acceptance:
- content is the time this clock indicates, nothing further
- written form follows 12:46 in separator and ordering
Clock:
5:28
